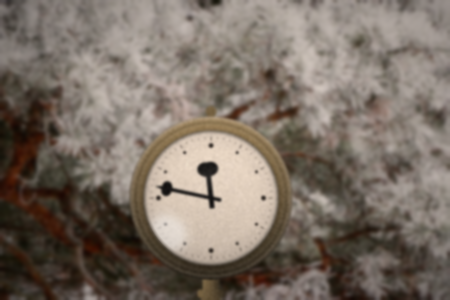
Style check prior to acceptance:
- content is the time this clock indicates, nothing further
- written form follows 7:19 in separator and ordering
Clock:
11:47
